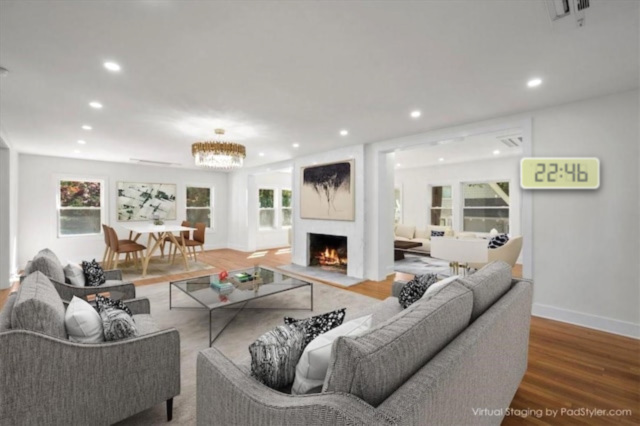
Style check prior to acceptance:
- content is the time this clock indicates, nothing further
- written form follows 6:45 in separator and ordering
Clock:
22:46
